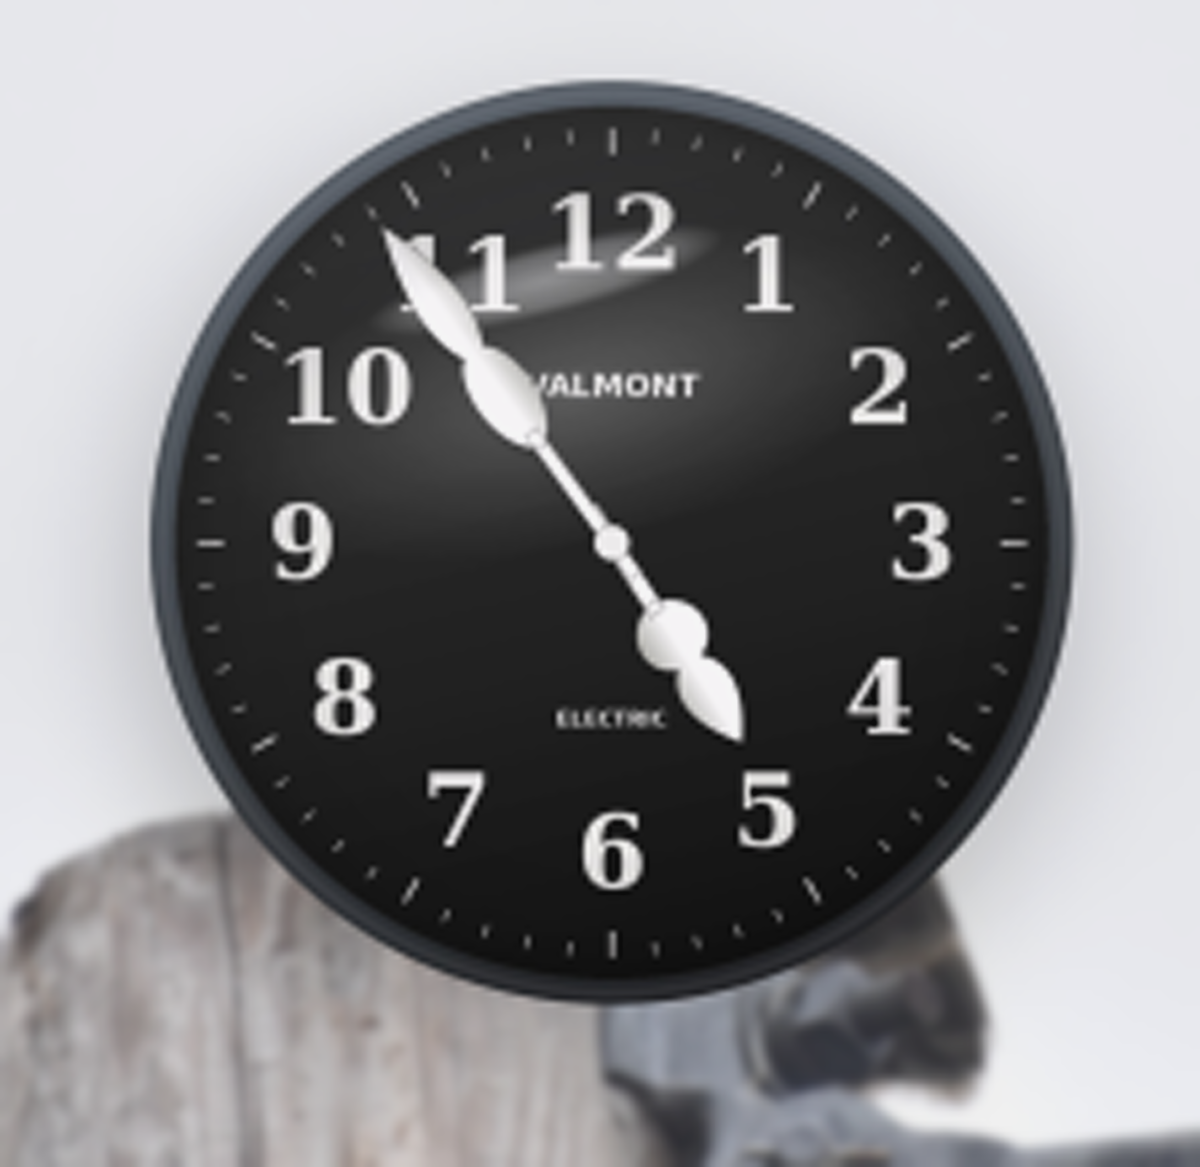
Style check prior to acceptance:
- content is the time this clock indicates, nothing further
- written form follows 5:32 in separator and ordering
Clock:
4:54
